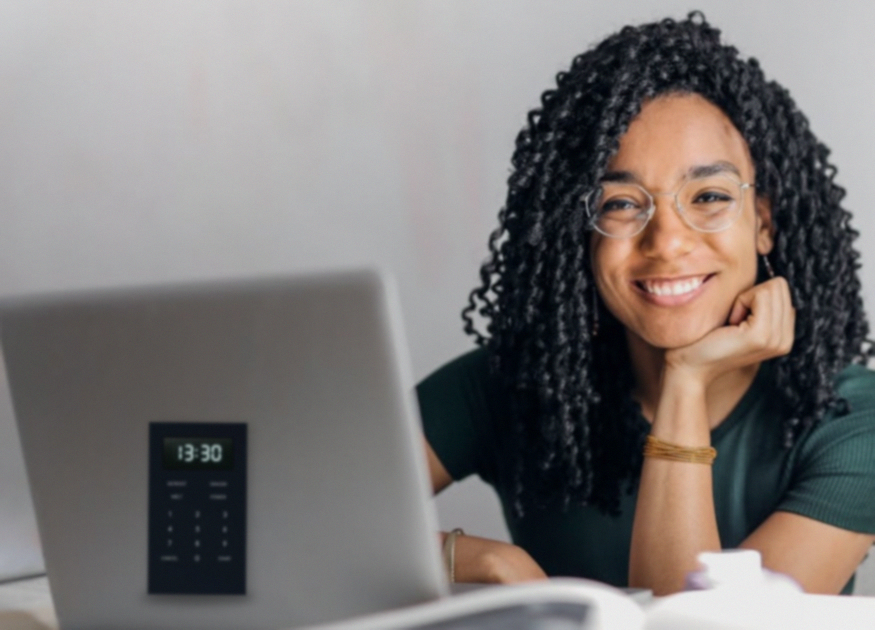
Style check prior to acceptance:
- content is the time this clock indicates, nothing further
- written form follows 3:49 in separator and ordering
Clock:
13:30
